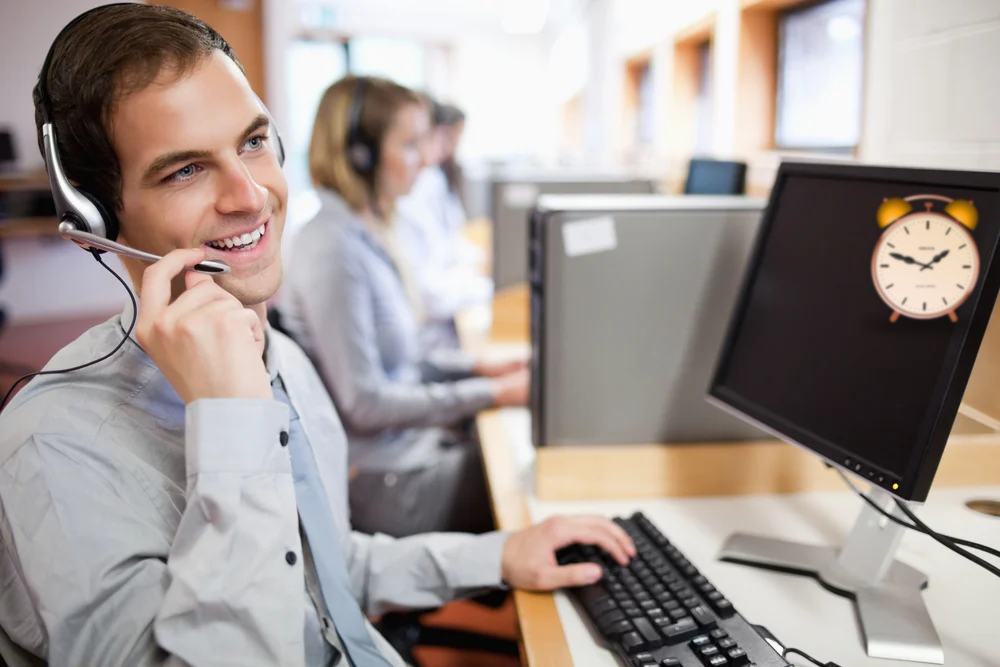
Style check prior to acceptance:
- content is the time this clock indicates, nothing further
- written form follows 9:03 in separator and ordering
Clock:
1:48
